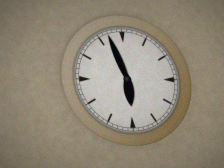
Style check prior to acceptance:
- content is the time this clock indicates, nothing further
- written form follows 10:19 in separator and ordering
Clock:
5:57
